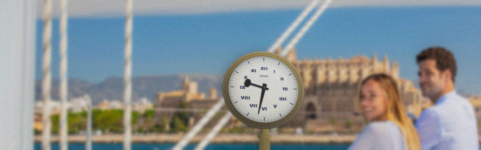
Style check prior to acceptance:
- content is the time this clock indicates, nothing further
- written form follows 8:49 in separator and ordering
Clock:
9:32
